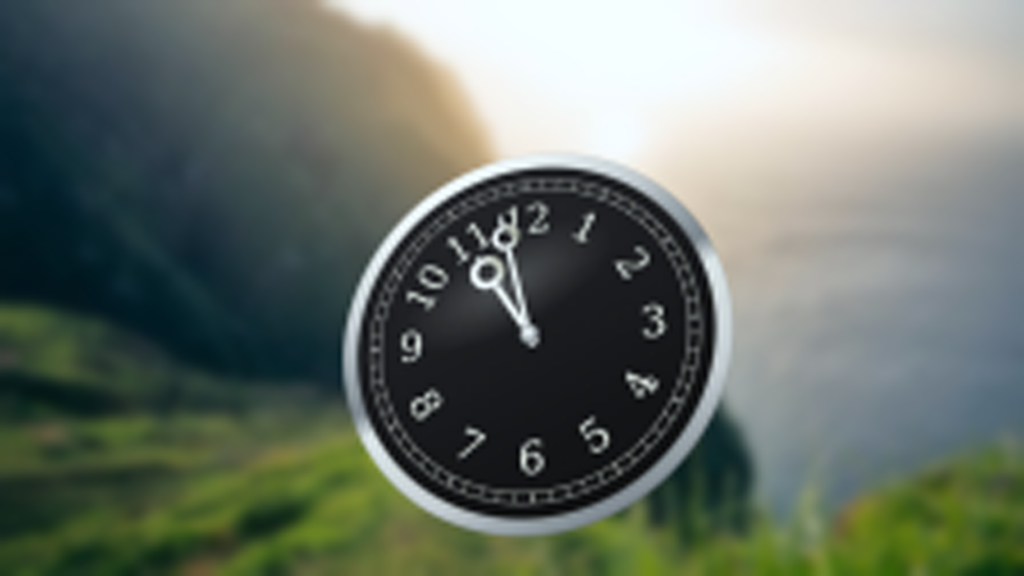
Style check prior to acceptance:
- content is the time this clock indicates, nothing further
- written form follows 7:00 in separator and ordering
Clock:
10:58
